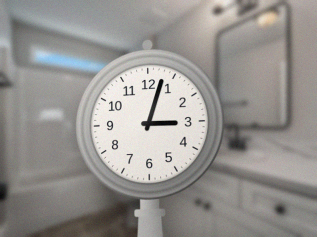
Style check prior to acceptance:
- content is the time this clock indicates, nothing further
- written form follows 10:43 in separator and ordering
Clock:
3:03
